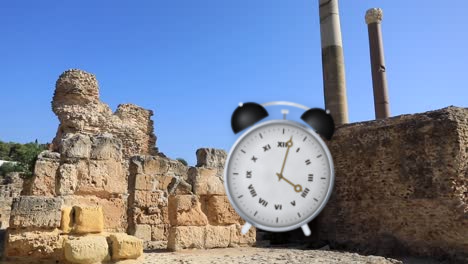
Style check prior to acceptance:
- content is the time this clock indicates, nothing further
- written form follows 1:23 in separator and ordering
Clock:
4:02
